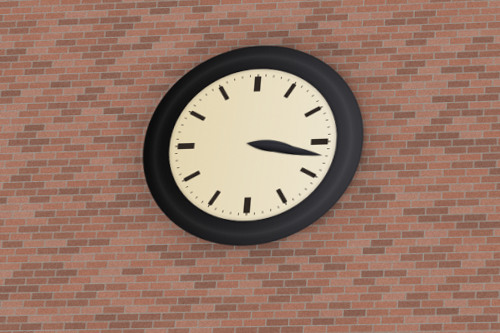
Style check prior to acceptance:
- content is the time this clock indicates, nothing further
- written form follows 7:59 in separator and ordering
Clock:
3:17
